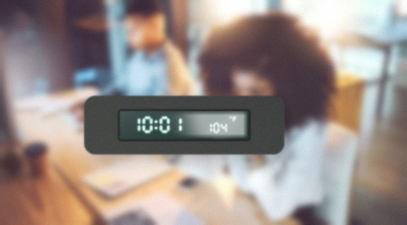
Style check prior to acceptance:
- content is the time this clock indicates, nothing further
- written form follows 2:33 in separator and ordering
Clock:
10:01
